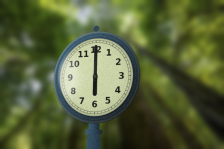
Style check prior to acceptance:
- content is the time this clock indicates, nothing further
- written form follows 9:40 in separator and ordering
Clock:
6:00
